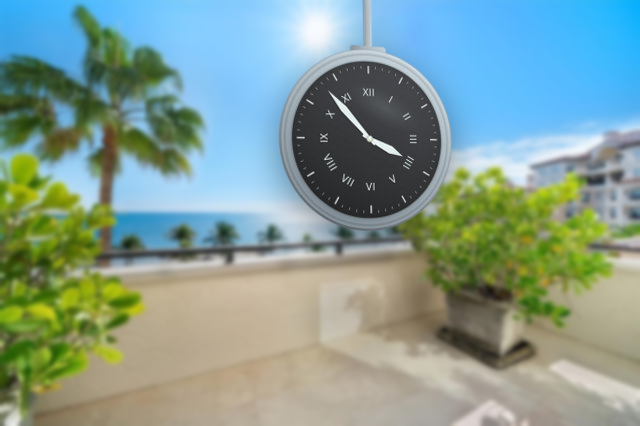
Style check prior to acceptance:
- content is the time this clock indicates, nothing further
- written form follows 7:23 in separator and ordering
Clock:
3:53
